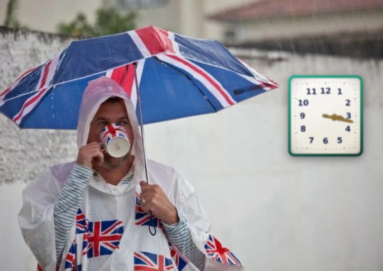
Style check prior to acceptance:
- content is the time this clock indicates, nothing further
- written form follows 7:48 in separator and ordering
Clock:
3:17
